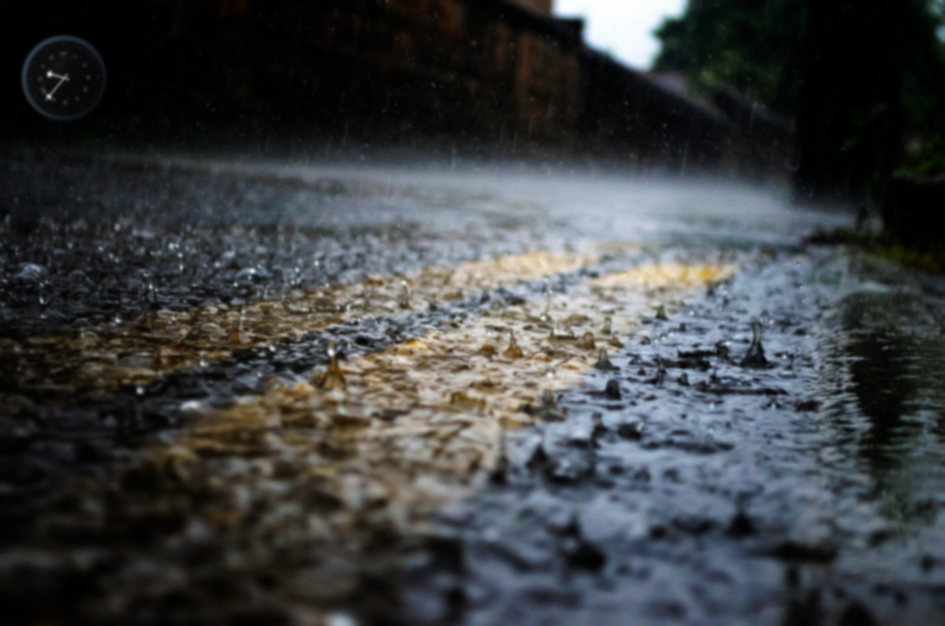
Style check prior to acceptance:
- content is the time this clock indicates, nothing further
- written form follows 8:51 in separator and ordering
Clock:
9:37
